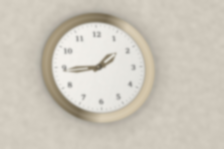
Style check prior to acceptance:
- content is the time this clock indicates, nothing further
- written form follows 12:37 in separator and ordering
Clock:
1:44
